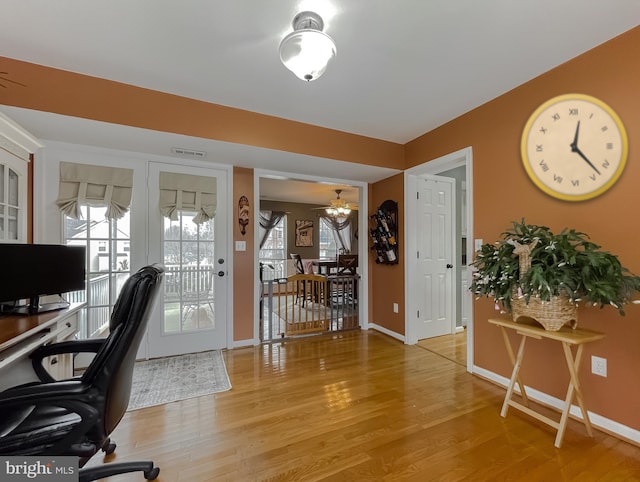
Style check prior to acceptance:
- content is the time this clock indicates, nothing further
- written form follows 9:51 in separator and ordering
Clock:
12:23
